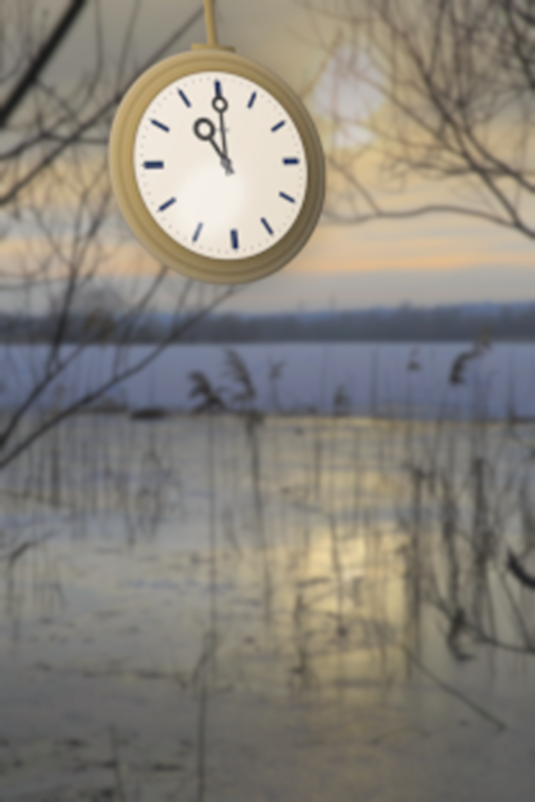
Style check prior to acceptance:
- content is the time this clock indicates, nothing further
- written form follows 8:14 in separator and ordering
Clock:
11:00
